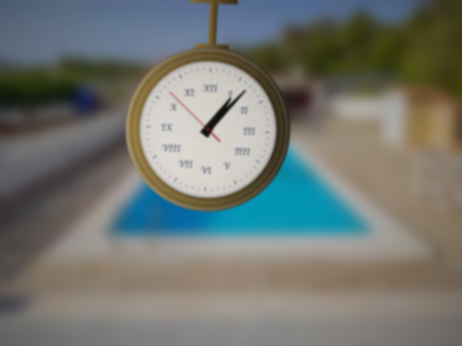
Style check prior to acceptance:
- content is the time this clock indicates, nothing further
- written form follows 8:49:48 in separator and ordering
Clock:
1:06:52
